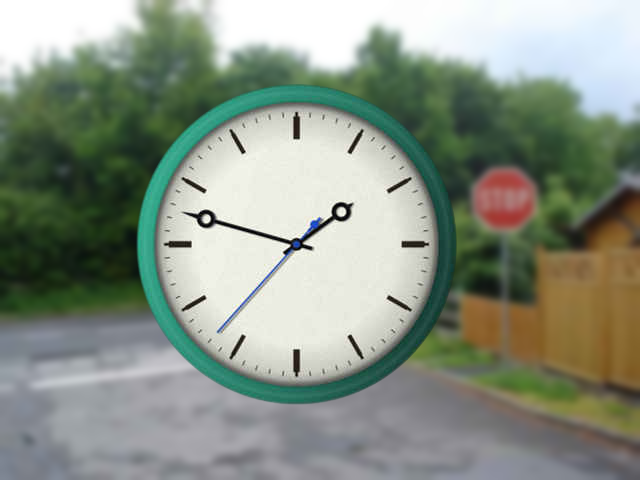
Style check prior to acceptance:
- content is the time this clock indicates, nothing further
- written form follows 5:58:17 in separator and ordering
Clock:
1:47:37
